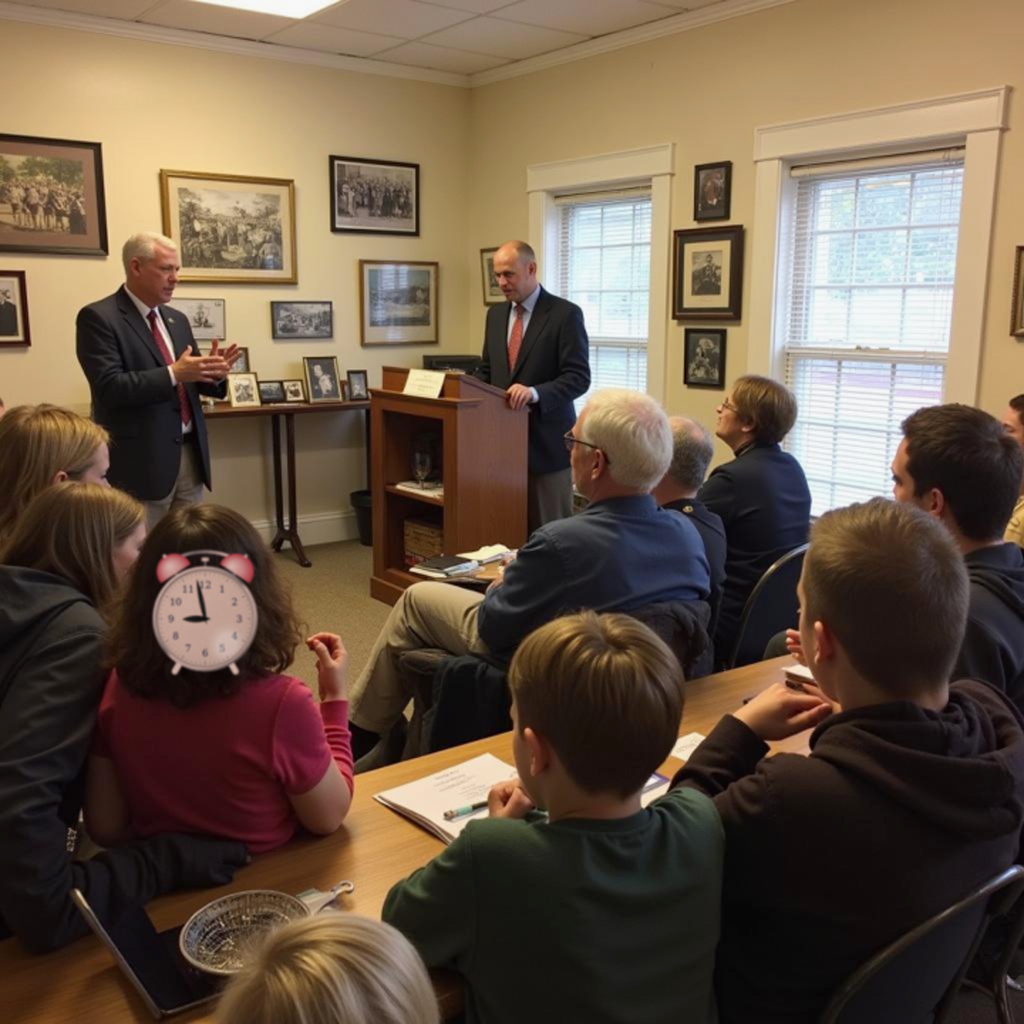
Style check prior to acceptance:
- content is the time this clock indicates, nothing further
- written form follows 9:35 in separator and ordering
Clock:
8:58
